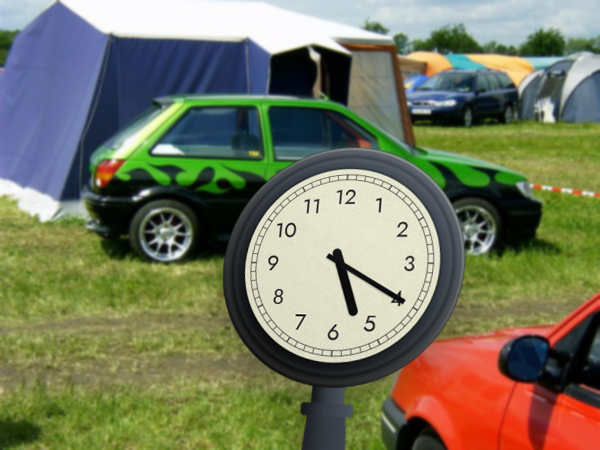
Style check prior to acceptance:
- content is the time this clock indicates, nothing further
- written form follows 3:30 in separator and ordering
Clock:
5:20
